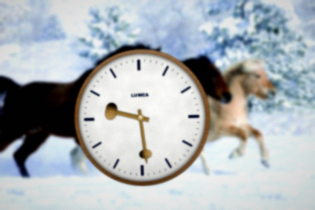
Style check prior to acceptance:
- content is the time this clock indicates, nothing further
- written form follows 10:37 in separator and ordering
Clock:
9:29
